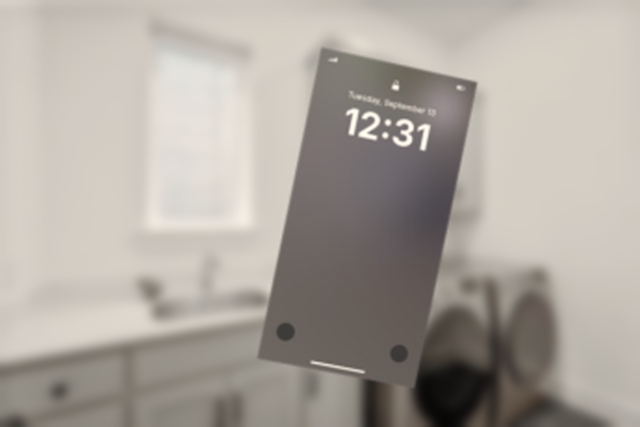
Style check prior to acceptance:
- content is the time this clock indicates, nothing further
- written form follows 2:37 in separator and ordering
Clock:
12:31
